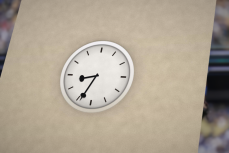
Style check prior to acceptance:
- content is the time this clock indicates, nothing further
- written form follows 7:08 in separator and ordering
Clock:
8:34
